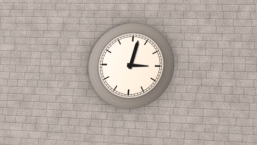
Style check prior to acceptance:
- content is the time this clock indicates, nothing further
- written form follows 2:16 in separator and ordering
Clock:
3:02
